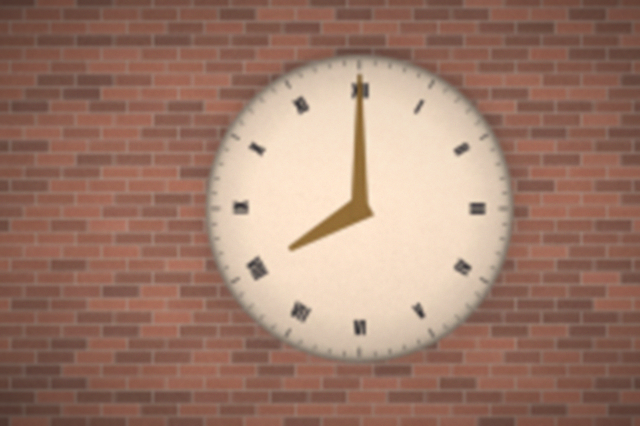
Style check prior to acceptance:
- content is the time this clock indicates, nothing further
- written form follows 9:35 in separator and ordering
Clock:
8:00
